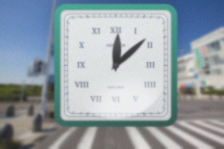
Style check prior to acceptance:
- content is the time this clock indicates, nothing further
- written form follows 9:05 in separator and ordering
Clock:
12:08
